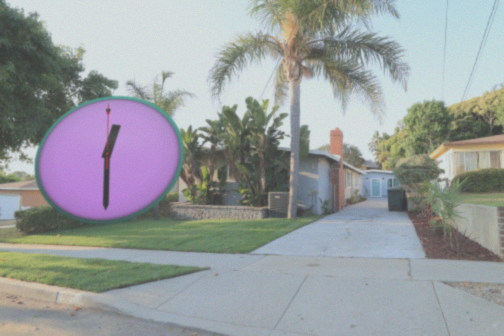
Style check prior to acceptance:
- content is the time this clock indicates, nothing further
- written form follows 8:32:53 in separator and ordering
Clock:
12:30:00
